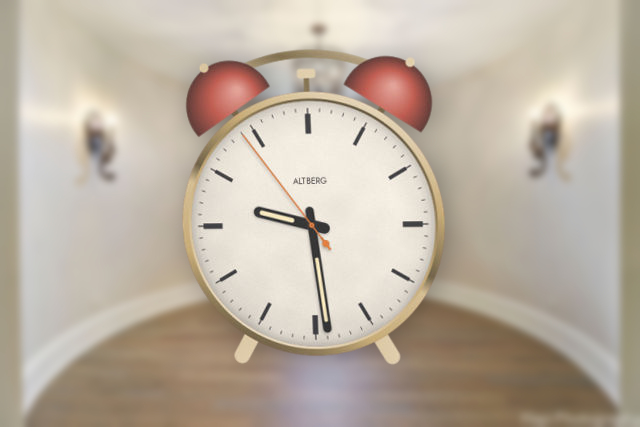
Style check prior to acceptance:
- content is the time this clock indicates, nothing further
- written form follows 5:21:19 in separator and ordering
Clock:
9:28:54
